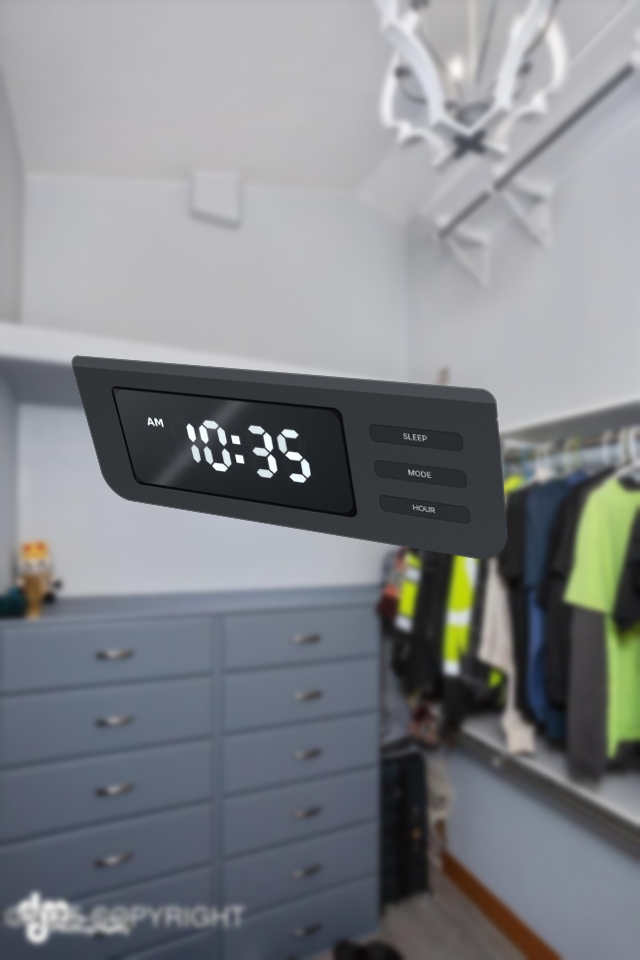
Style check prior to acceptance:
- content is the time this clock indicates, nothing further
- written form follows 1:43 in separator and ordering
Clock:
10:35
